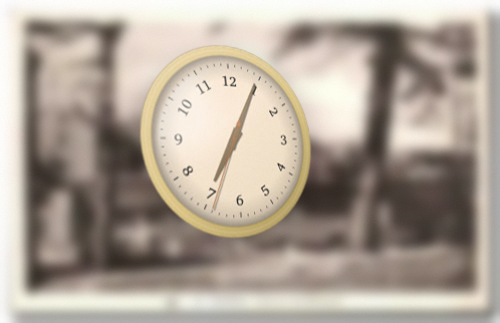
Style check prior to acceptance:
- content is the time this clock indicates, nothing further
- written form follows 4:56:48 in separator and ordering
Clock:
7:04:34
